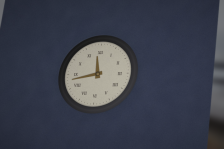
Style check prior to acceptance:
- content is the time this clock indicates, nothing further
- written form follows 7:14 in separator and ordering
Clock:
11:43
